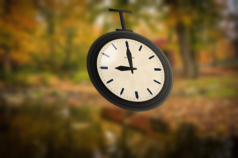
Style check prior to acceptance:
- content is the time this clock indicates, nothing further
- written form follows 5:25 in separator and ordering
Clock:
9:00
